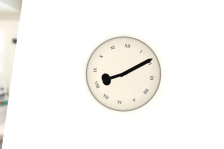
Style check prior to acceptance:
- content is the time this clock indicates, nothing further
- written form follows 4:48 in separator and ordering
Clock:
8:09
